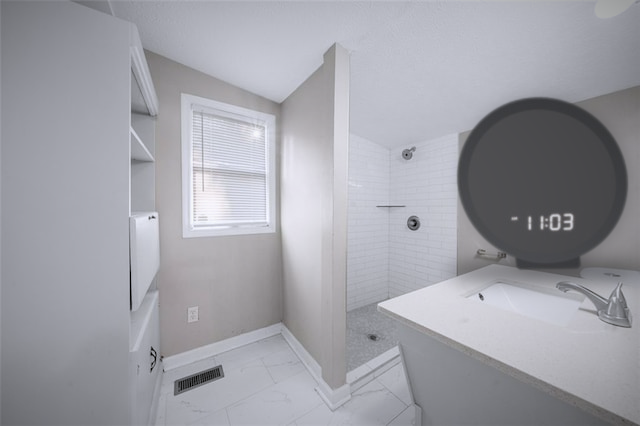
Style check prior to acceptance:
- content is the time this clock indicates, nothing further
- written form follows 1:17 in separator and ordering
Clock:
11:03
